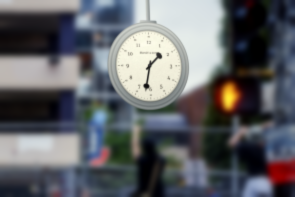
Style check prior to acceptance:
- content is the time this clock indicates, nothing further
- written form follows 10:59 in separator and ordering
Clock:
1:32
